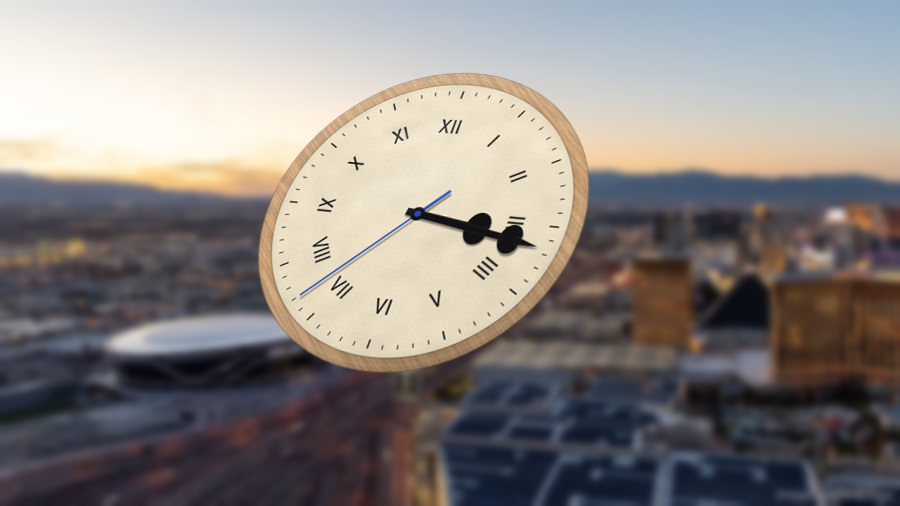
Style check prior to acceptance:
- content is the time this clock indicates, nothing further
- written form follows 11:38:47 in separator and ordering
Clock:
3:16:37
